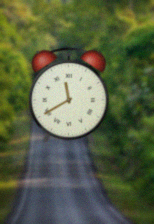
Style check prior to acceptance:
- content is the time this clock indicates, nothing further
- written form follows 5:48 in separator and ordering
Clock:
11:40
